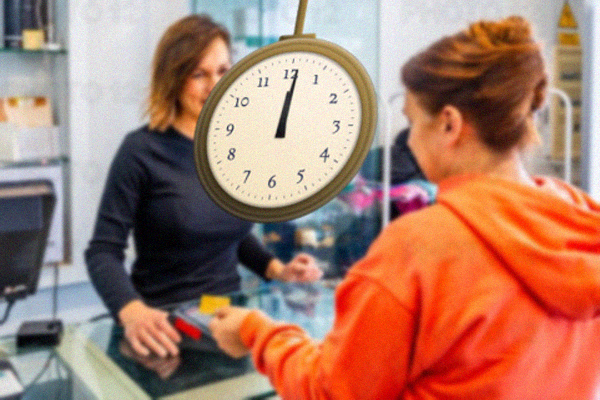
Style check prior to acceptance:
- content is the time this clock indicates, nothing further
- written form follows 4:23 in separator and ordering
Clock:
12:01
